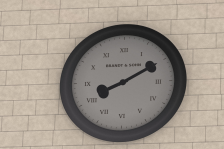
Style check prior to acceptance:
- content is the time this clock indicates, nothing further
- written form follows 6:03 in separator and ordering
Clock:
8:10
